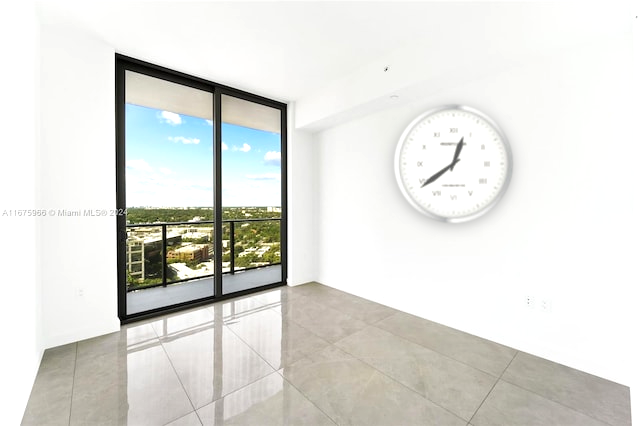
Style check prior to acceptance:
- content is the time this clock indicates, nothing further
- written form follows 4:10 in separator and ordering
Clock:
12:39
